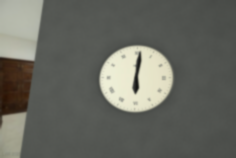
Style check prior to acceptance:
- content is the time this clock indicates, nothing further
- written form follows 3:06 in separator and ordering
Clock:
6:01
